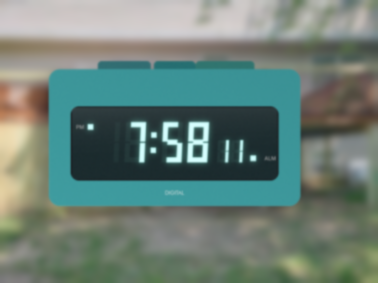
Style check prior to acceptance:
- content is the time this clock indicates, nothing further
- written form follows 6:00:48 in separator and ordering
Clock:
7:58:11
